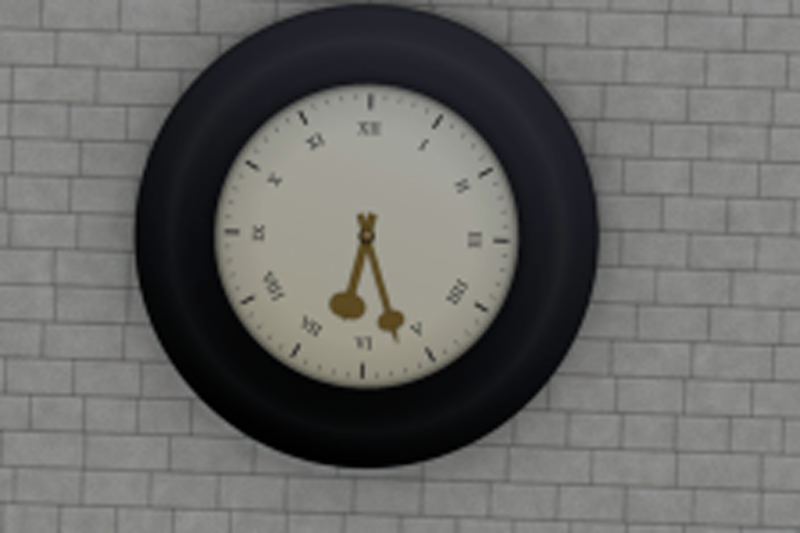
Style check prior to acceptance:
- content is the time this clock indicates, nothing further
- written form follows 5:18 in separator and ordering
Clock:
6:27
